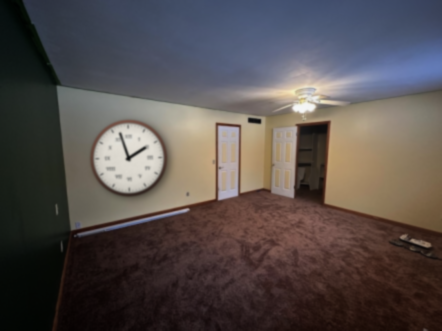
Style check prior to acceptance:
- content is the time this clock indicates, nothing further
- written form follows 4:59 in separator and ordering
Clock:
1:57
